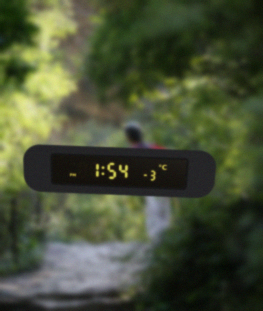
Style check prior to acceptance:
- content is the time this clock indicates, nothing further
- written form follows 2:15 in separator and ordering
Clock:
1:54
